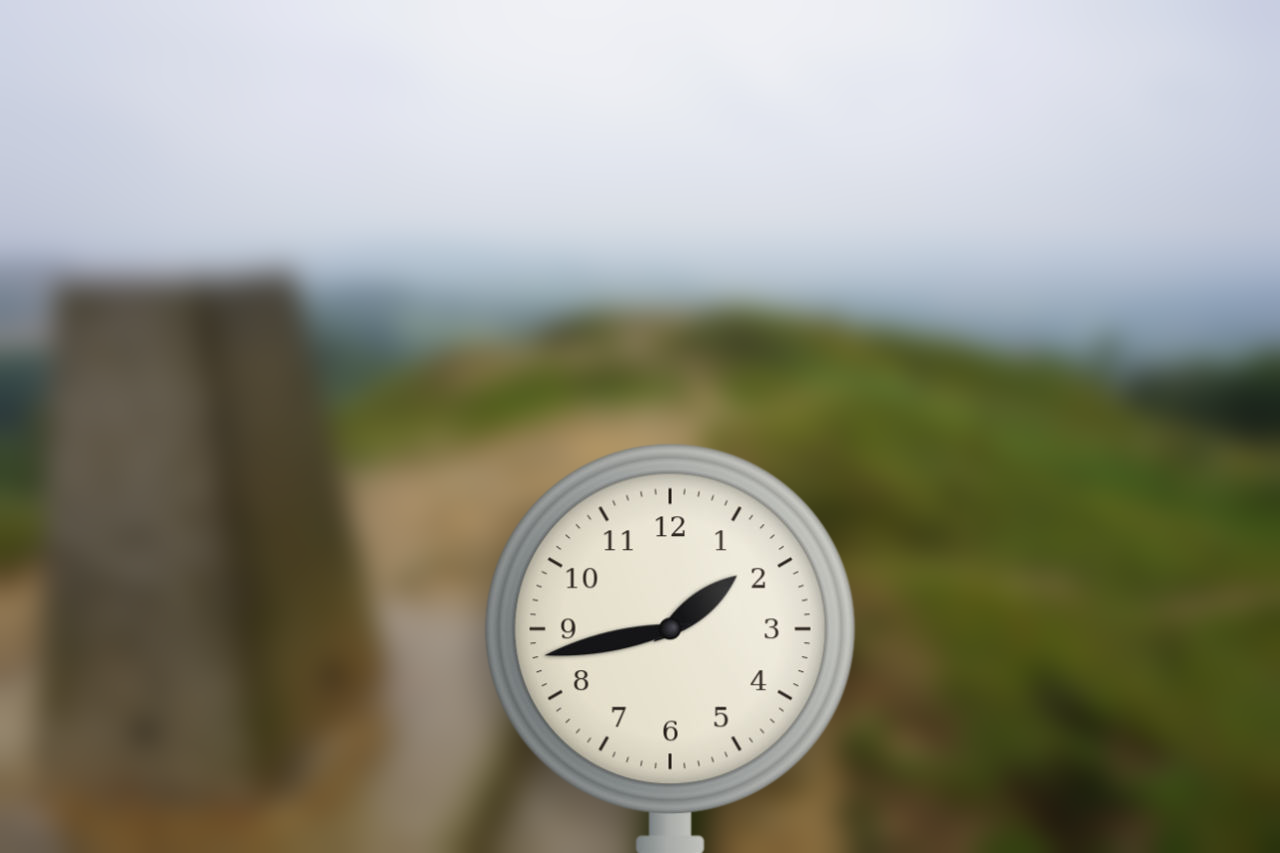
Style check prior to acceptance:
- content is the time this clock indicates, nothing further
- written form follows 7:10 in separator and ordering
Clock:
1:43
